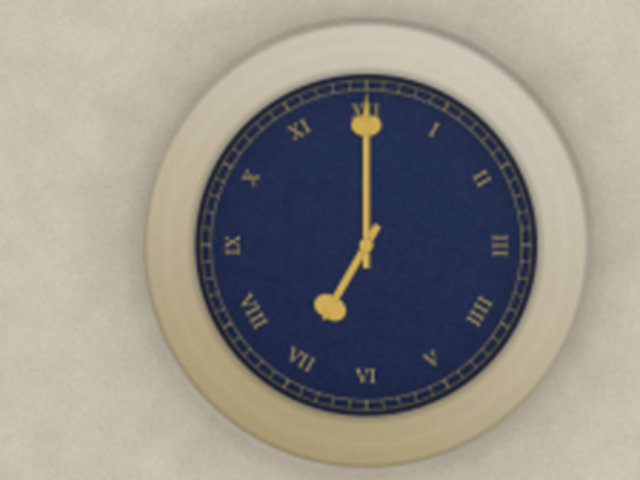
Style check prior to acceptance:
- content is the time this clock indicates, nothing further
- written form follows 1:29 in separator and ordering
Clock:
7:00
